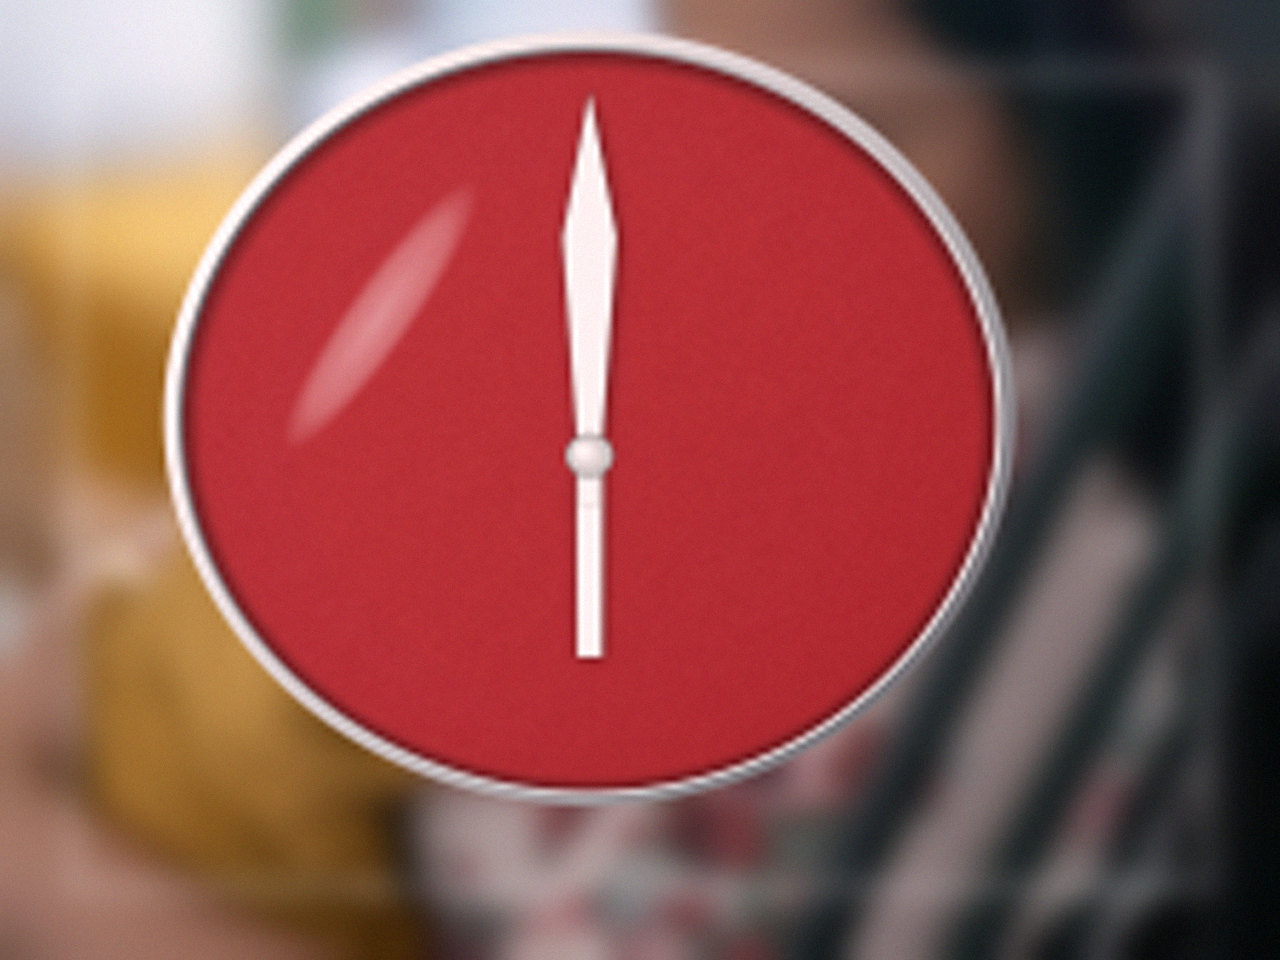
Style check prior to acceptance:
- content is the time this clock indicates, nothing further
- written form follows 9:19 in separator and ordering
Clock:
6:00
